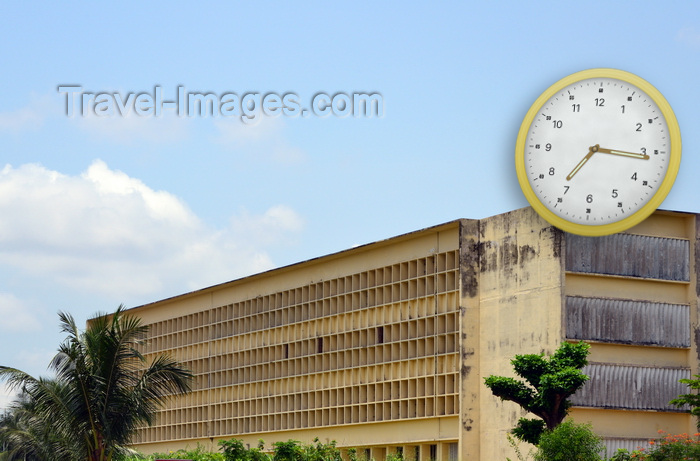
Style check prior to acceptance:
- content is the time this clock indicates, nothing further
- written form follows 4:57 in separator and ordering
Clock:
7:16
